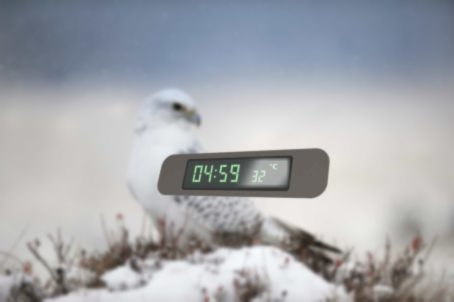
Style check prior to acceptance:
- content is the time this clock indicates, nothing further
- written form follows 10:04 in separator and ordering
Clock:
4:59
